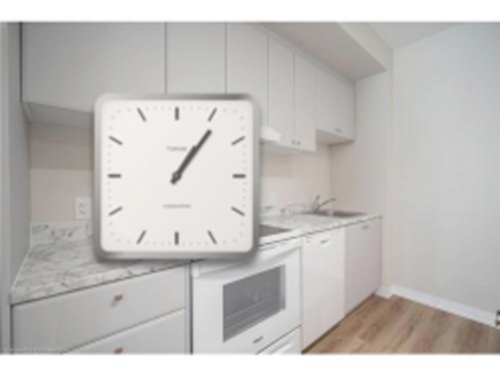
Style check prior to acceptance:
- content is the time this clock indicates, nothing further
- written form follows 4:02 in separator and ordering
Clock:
1:06
